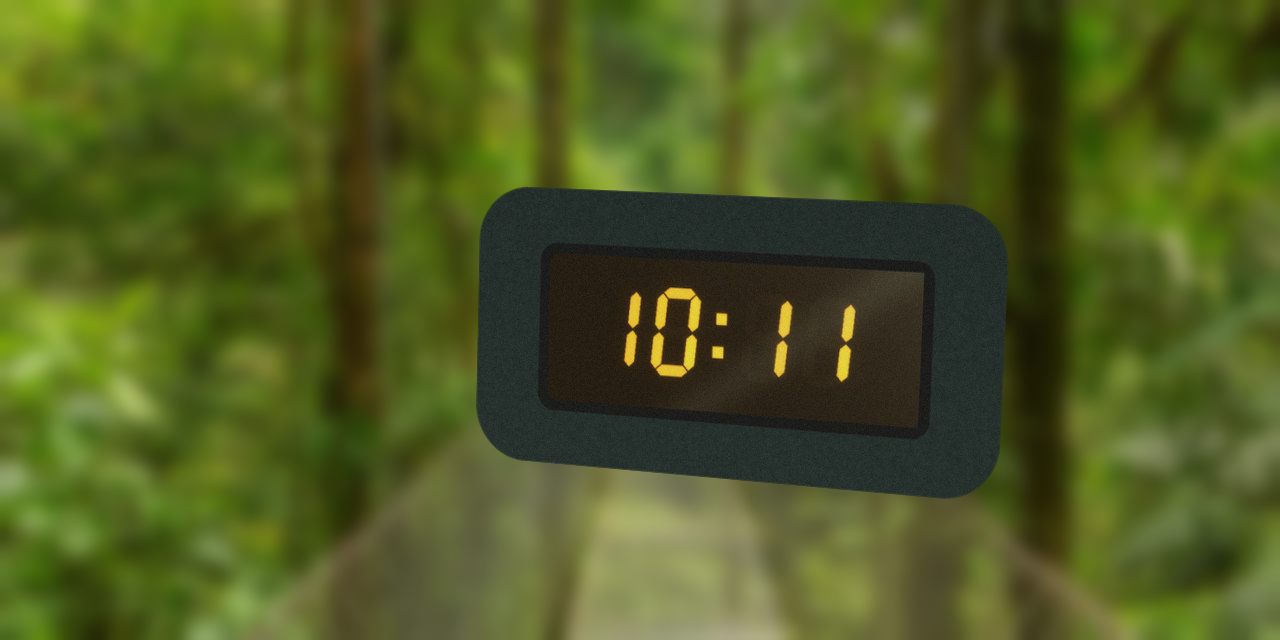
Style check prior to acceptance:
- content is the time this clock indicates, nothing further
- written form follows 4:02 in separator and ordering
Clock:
10:11
